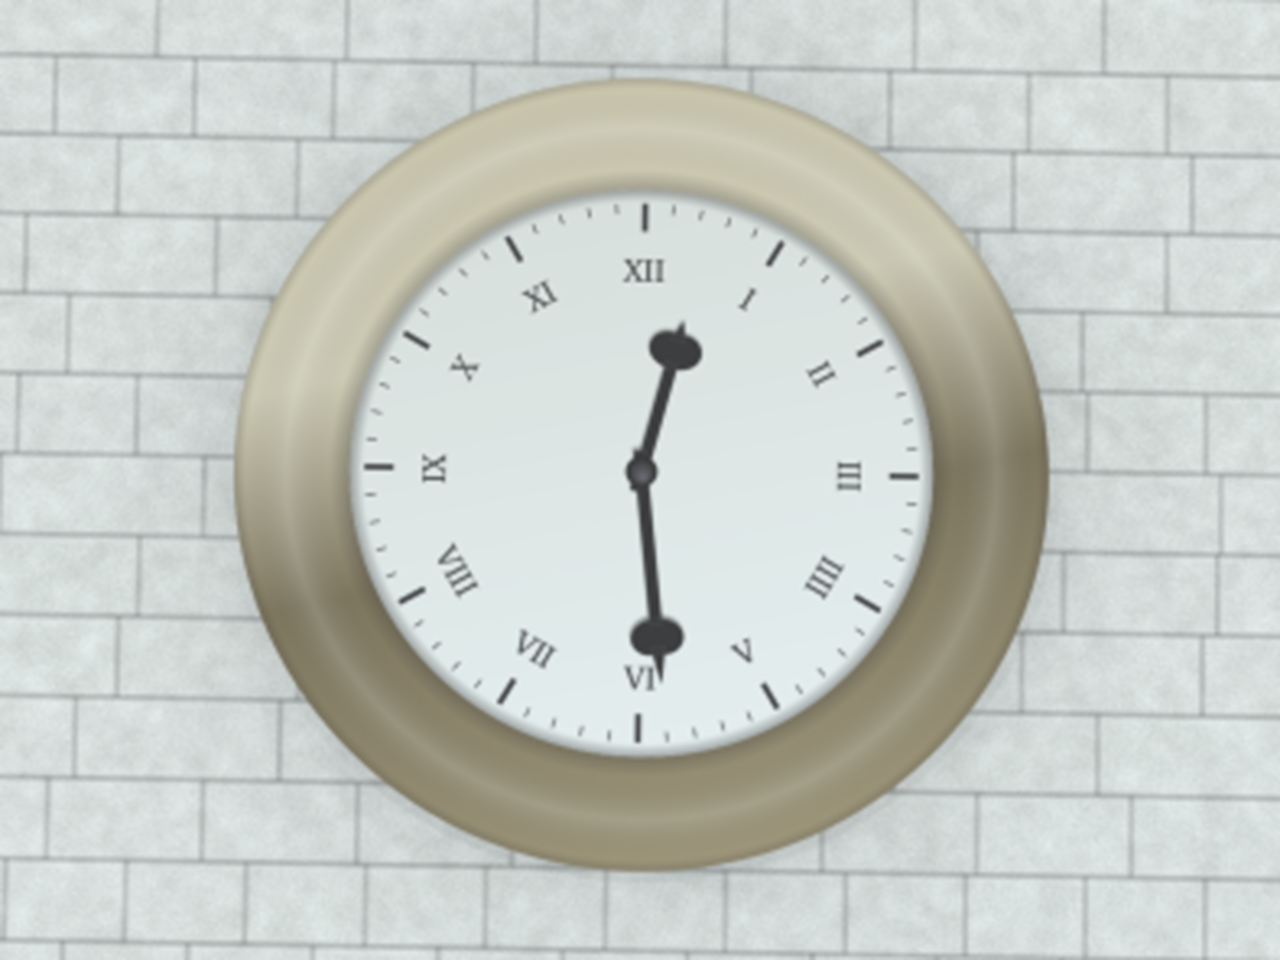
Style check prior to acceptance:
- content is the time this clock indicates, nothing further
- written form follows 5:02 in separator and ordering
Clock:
12:29
